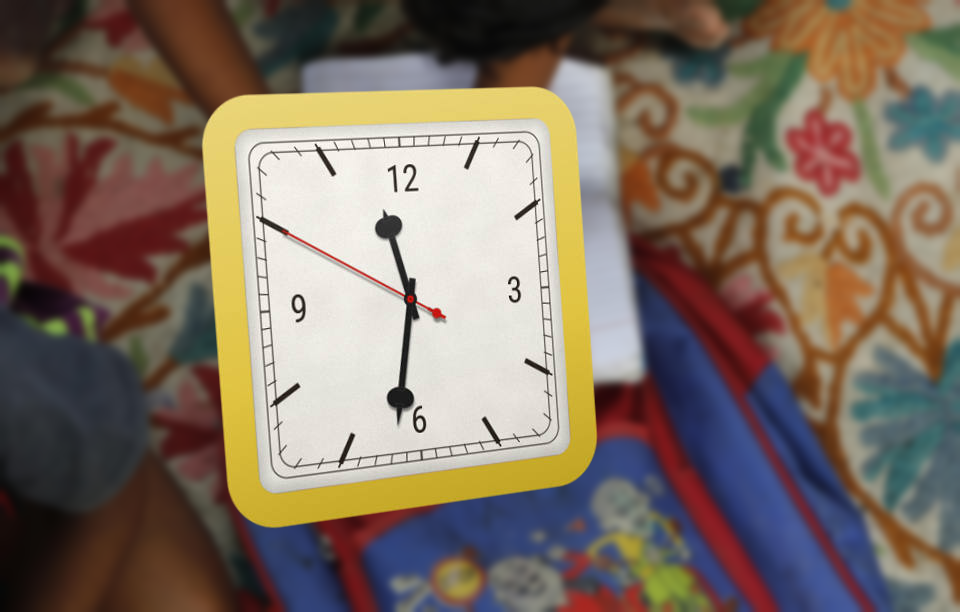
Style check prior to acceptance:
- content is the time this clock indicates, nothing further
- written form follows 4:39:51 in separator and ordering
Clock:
11:31:50
